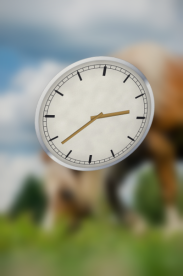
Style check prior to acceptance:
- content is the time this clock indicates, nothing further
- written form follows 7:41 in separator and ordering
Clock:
2:38
